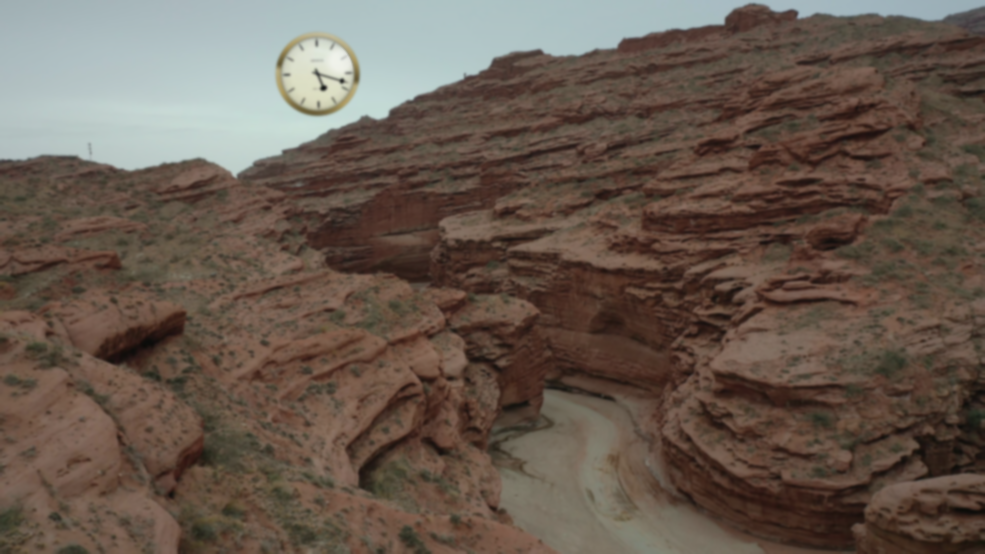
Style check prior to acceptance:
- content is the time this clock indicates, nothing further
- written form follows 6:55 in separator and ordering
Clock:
5:18
